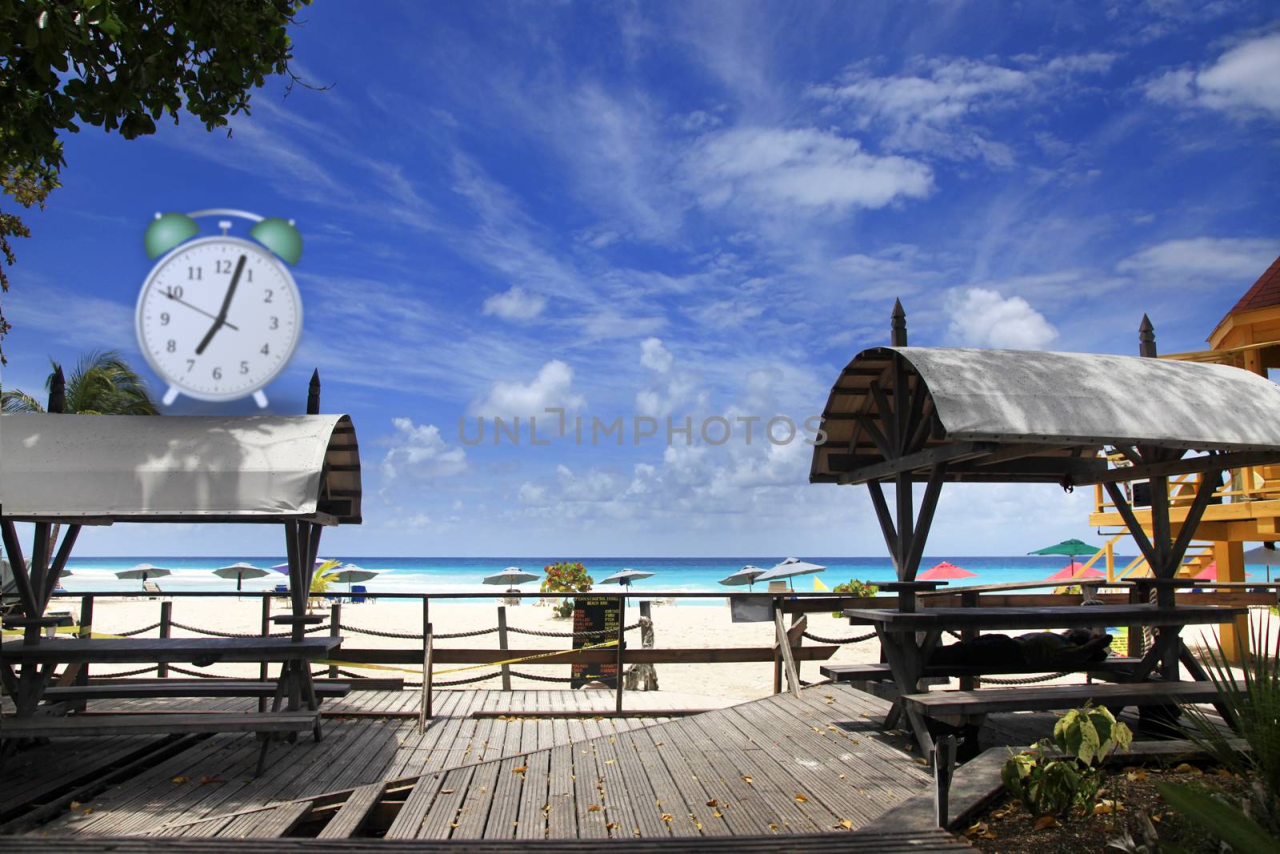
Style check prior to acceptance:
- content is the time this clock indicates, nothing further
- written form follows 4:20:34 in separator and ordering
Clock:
7:02:49
